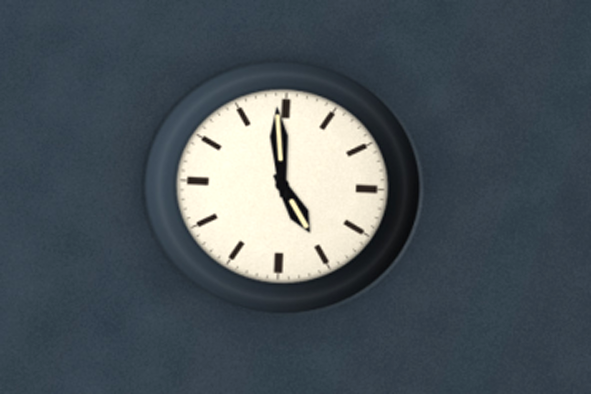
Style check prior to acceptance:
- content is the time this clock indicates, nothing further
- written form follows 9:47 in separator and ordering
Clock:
4:59
